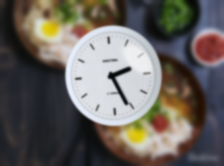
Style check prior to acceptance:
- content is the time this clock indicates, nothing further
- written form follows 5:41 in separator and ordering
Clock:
2:26
